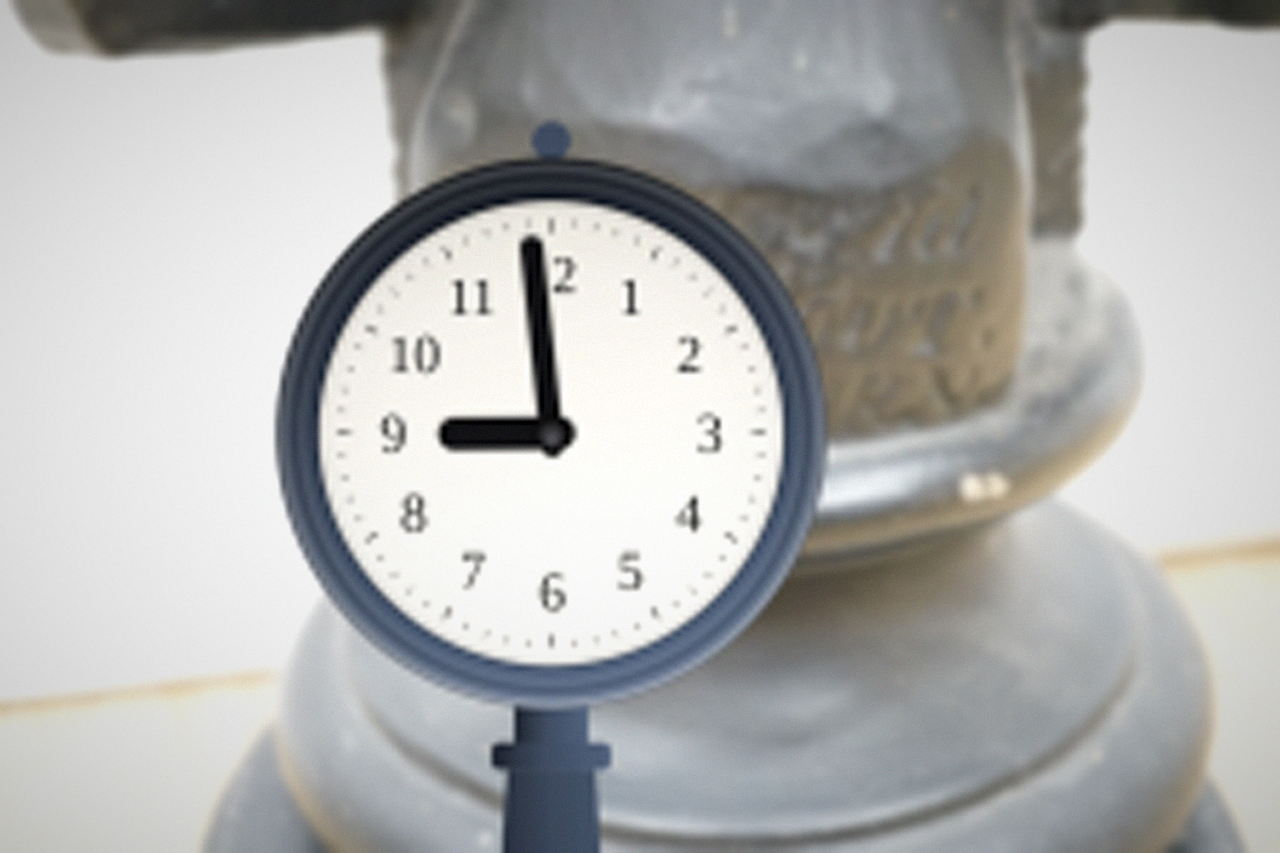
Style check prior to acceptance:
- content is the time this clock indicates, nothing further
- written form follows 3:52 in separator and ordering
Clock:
8:59
